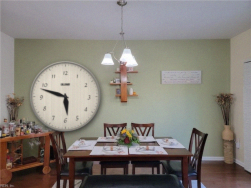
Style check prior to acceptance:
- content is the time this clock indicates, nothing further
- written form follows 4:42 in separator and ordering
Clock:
5:48
